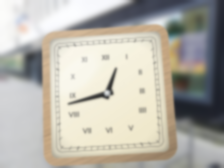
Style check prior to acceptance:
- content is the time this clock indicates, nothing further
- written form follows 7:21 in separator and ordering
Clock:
12:43
